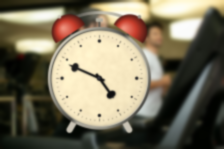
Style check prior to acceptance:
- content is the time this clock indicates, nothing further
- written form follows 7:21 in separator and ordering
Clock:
4:49
